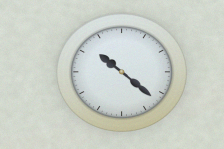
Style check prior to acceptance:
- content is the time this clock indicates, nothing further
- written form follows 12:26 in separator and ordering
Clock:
10:22
